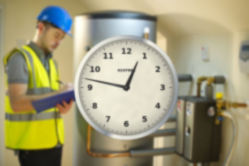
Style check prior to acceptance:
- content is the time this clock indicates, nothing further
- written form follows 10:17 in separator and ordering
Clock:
12:47
